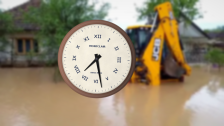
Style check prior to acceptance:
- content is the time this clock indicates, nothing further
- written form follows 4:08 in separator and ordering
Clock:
7:28
